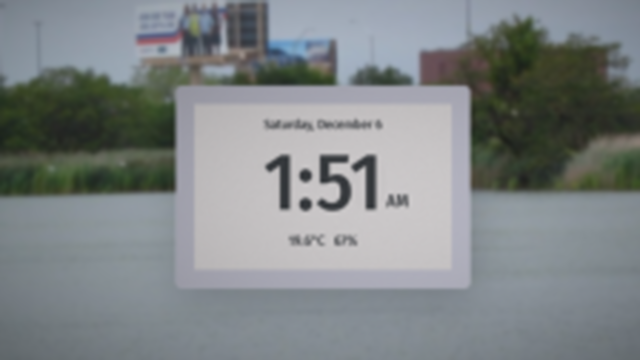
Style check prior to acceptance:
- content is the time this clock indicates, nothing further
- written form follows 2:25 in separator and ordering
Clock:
1:51
